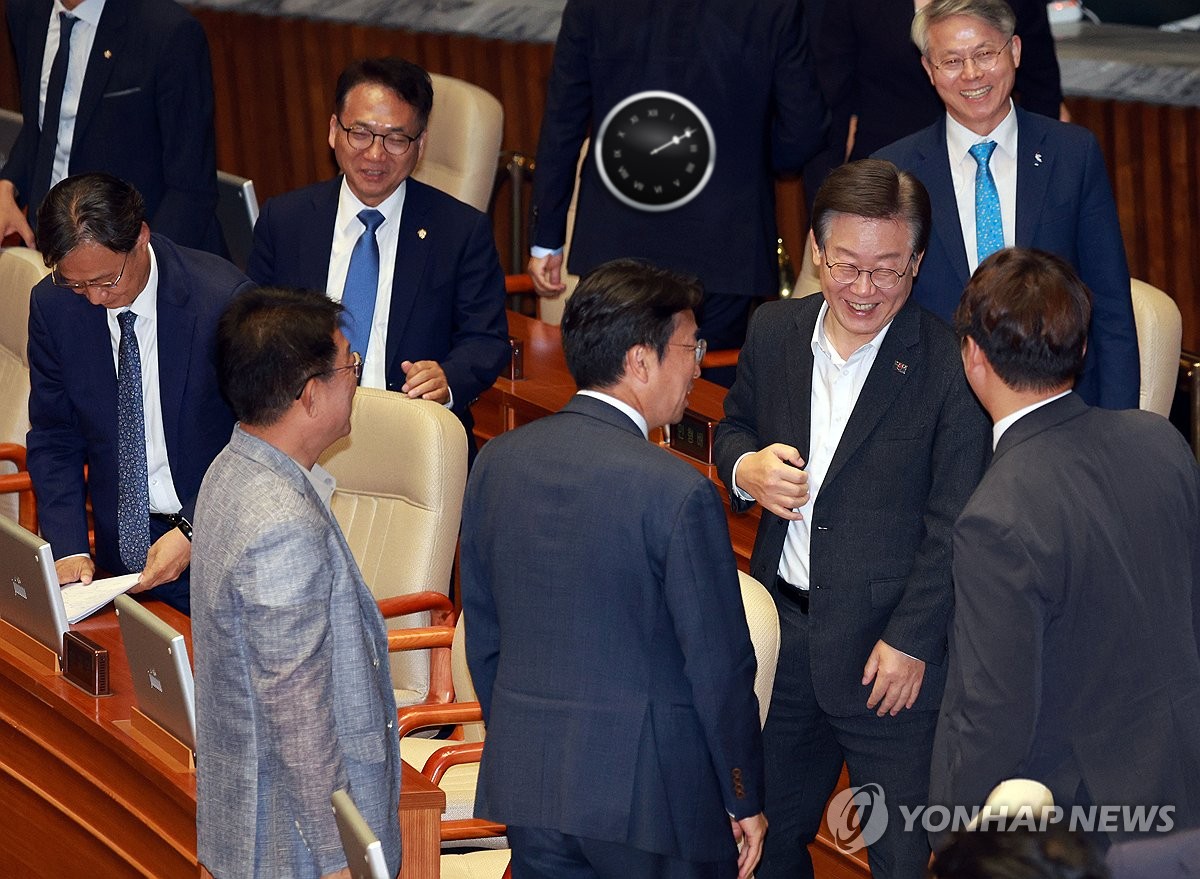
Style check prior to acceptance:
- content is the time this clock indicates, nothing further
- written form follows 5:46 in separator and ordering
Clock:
2:11
